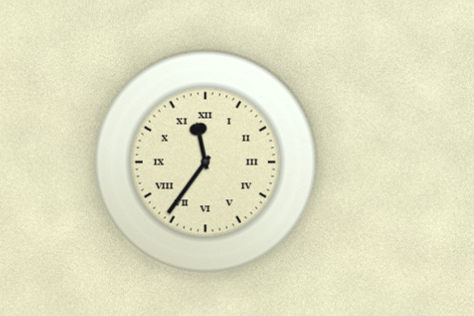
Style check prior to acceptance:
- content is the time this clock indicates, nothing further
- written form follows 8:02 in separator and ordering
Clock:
11:36
